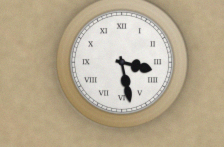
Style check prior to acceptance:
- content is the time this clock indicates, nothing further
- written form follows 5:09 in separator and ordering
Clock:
3:28
